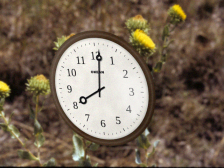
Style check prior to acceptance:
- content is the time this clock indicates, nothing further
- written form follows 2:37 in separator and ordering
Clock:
8:01
